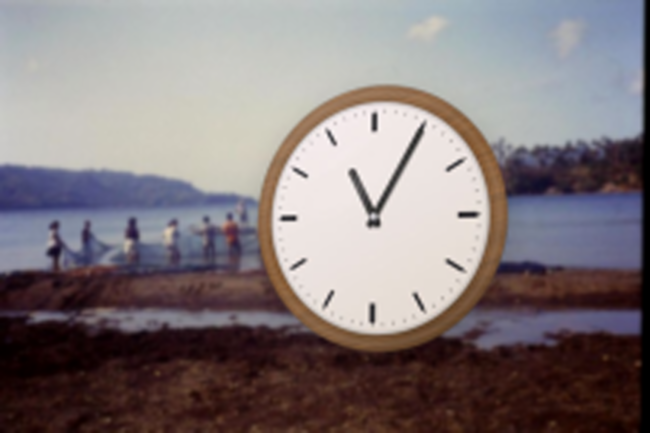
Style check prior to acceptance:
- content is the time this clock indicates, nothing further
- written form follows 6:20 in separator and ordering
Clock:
11:05
